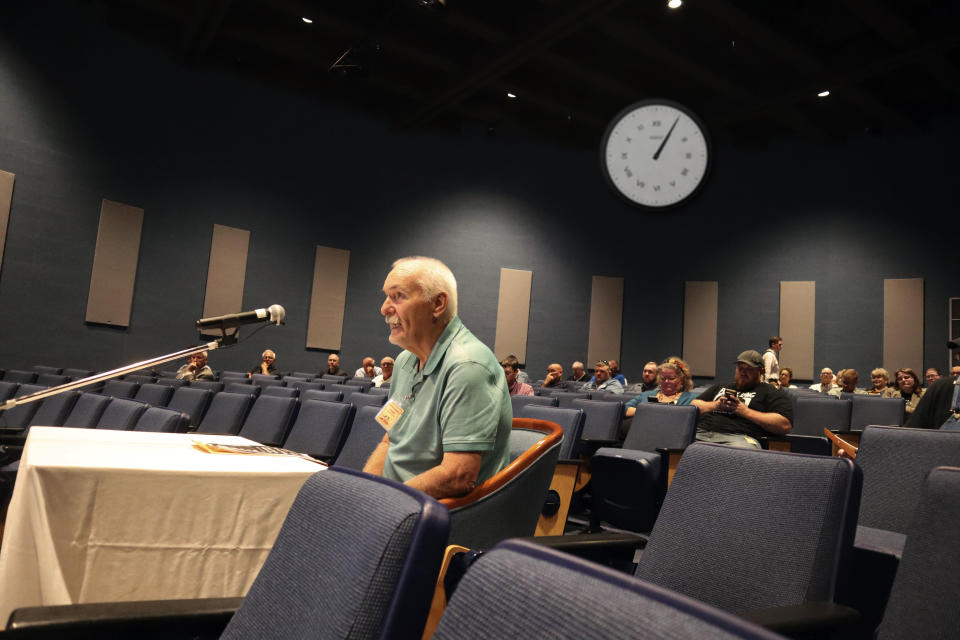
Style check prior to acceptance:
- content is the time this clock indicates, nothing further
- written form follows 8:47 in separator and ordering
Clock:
1:05
